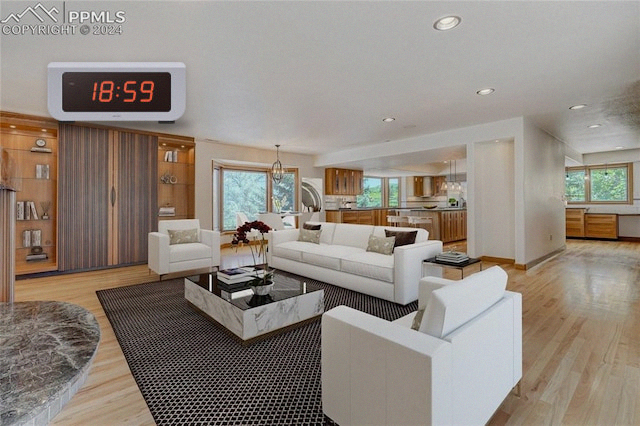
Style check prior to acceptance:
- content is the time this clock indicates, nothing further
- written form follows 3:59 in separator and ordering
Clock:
18:59
